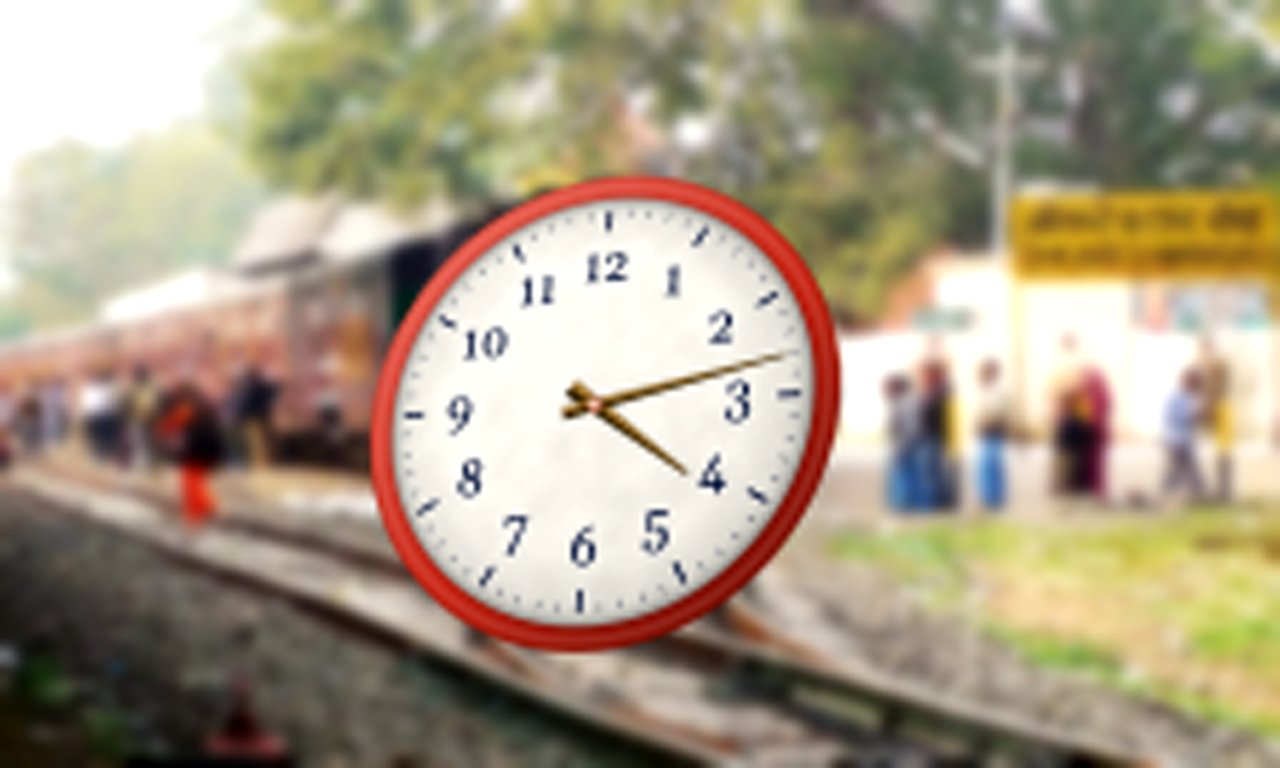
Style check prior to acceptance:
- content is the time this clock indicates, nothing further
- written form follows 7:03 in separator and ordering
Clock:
4:13
